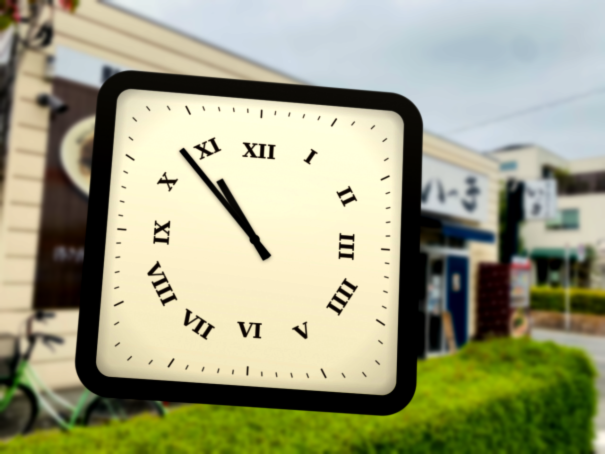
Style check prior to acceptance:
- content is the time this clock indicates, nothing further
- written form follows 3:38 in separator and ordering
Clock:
10:53
